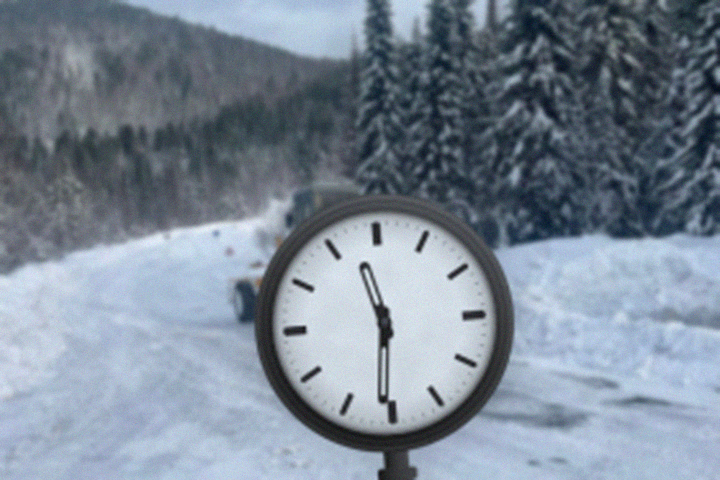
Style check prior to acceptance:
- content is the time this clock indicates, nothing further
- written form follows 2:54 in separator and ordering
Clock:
11:31
